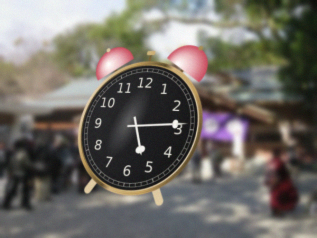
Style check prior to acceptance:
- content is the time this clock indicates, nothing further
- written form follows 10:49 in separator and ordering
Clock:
5:14
